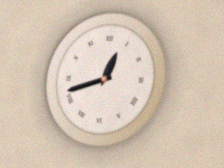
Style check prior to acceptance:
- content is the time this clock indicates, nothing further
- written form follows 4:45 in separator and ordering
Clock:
12:42
